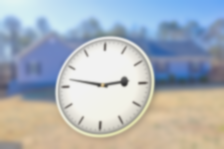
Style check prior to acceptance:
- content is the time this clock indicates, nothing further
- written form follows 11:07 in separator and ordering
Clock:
2:47
